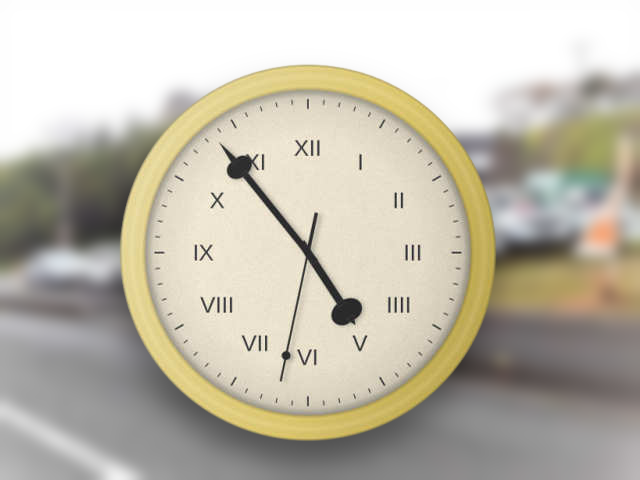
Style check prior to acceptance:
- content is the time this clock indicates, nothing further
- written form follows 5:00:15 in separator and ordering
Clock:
4:53:32
